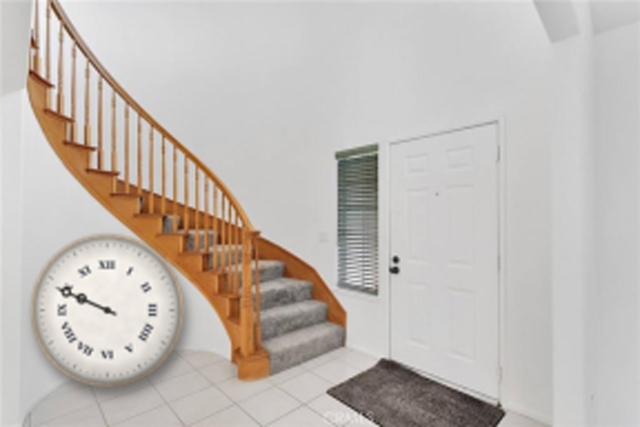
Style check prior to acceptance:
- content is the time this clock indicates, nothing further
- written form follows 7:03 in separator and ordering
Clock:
9:49
